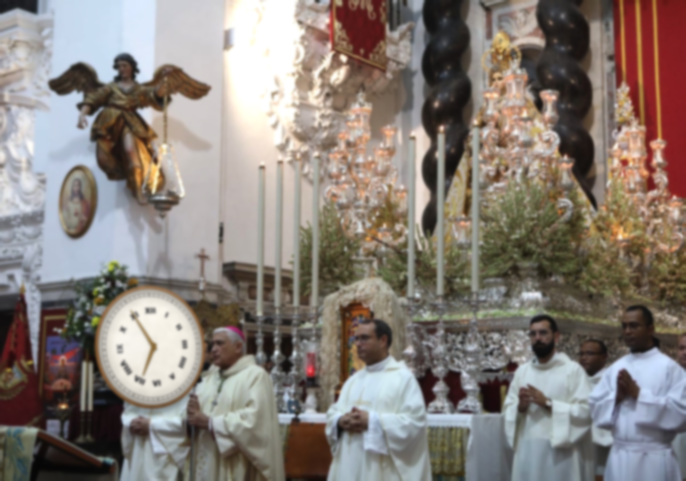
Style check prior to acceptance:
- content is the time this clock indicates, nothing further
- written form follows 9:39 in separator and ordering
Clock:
6:55
